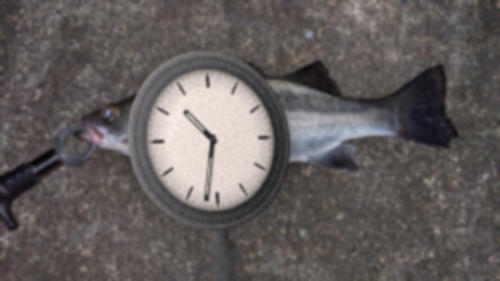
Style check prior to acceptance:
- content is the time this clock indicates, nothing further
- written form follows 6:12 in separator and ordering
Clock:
10:32
